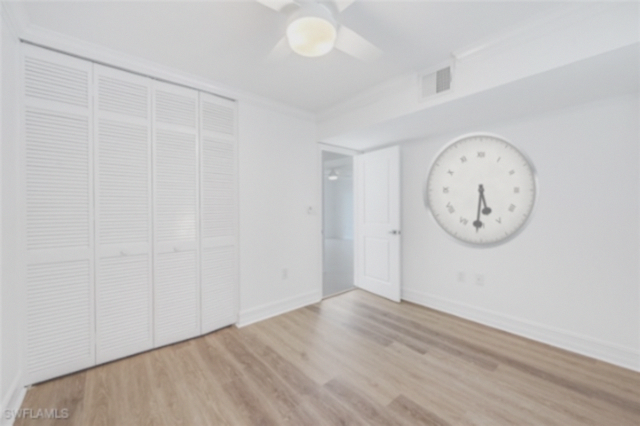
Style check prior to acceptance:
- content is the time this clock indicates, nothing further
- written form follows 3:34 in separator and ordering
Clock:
5:31
